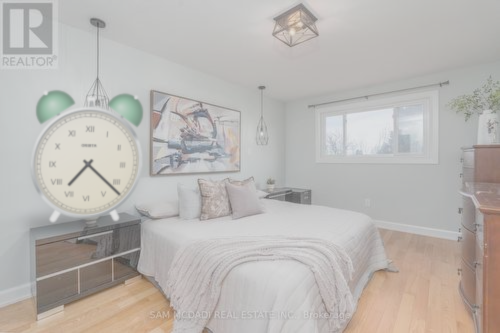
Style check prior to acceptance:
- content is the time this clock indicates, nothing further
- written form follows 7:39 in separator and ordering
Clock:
7:22
